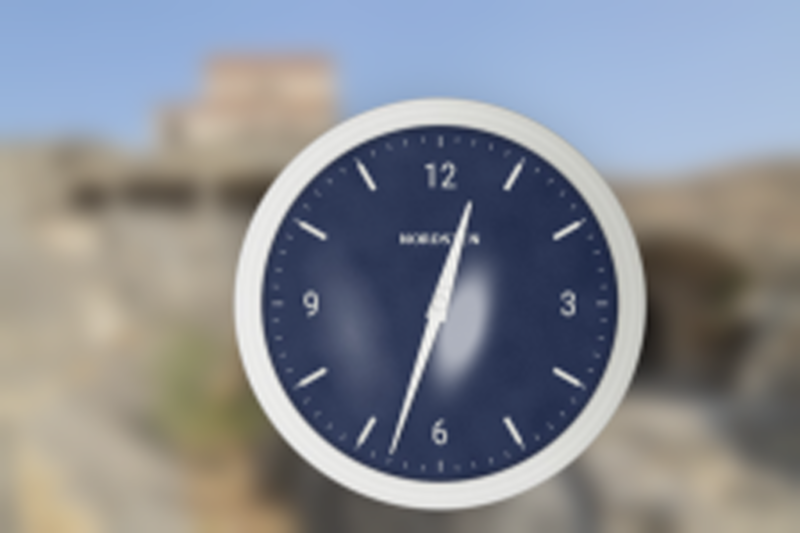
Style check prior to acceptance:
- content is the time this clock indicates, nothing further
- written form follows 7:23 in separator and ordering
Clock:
12:33
